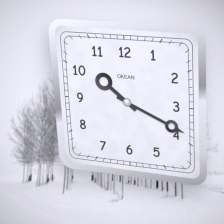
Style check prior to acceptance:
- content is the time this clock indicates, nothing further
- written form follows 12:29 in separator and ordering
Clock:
10:19
